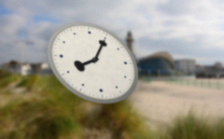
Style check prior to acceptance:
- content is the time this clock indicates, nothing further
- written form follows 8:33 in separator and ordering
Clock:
8:05
